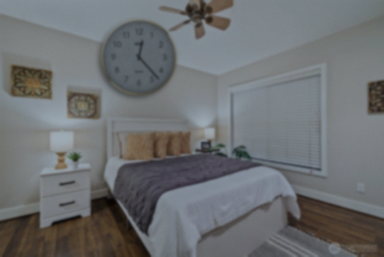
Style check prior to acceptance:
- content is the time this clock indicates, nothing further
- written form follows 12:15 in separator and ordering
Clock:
12:23
